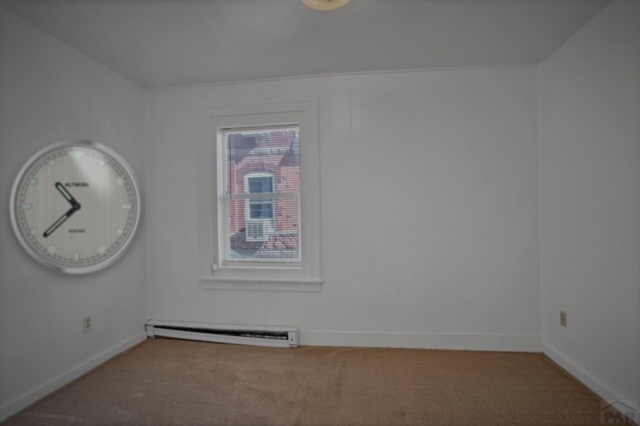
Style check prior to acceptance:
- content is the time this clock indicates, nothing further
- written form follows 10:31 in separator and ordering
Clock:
10:38
